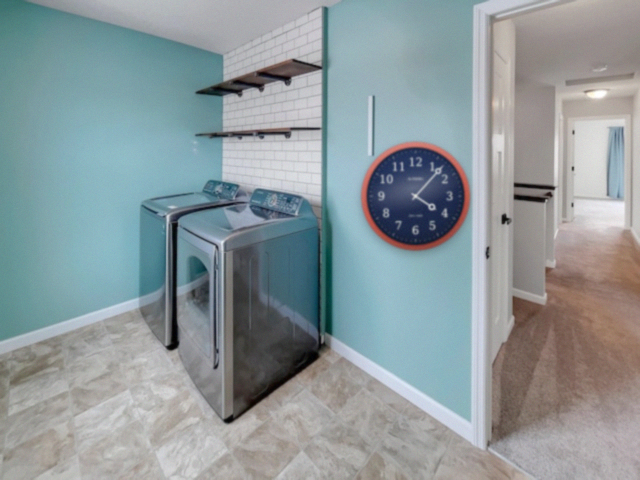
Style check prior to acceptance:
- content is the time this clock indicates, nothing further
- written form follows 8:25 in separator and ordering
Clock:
4:07
